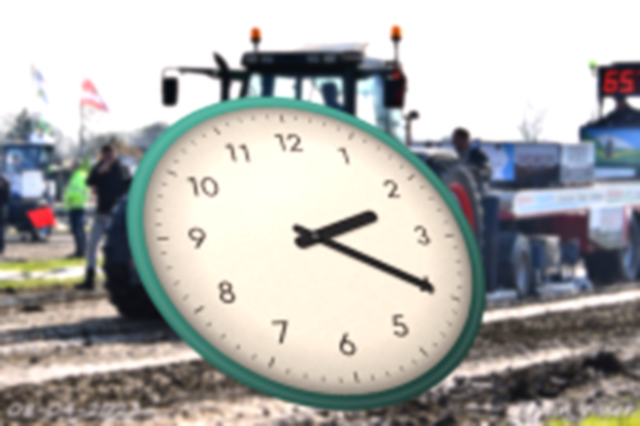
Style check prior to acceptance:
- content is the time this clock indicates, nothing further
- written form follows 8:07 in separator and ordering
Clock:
2:20
